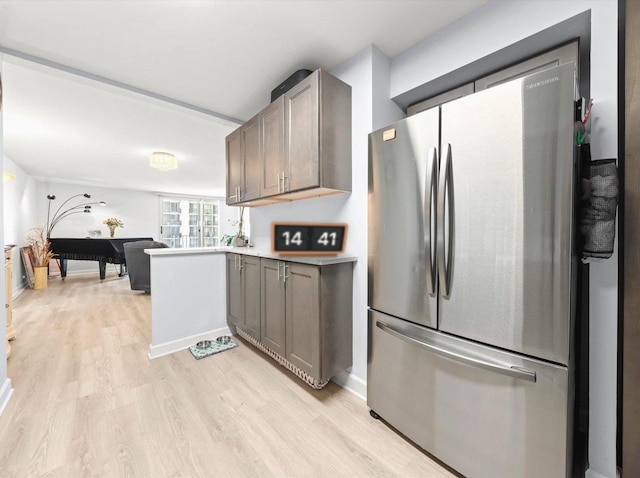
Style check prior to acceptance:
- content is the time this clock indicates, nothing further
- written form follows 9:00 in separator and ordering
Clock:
14:41
